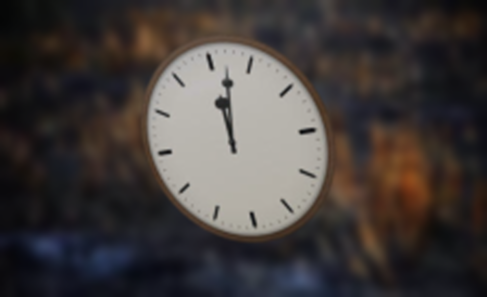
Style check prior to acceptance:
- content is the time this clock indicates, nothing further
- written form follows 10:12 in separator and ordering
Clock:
12:02
